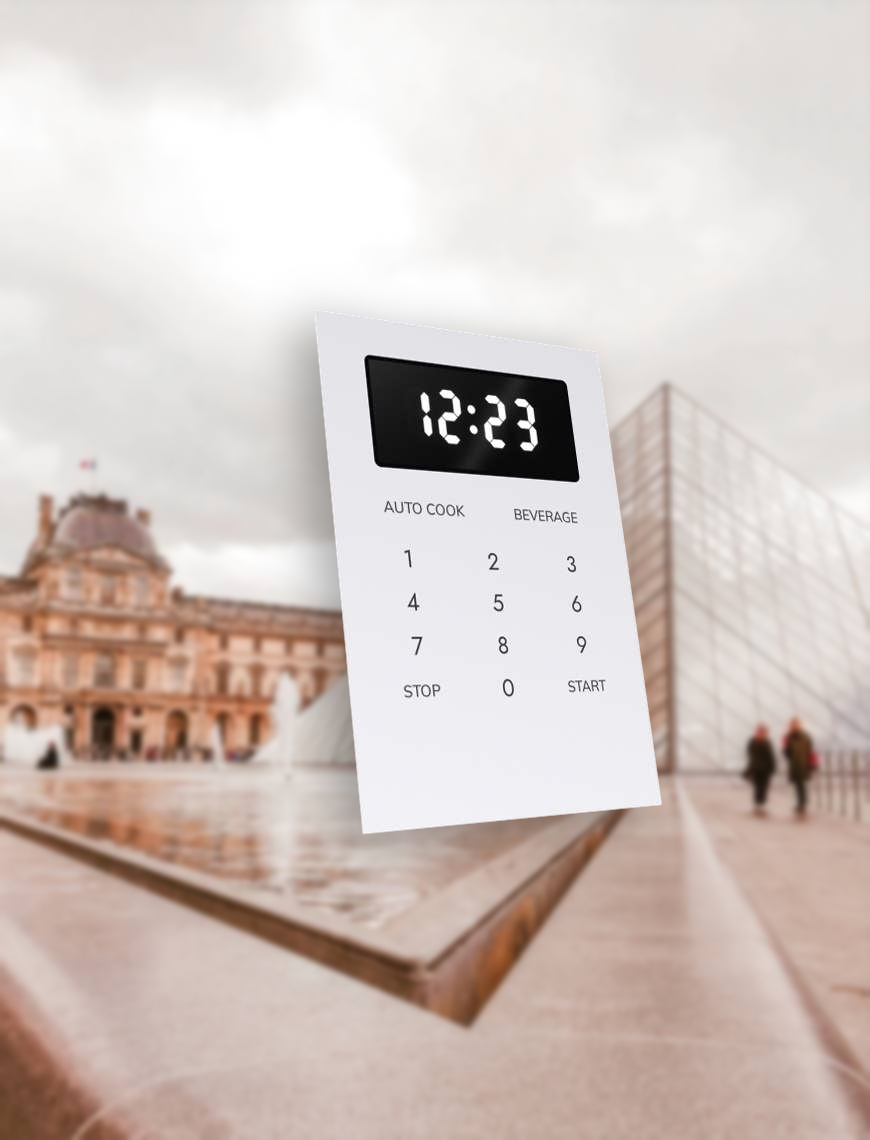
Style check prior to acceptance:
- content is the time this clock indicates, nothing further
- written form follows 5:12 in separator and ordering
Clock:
12:23
